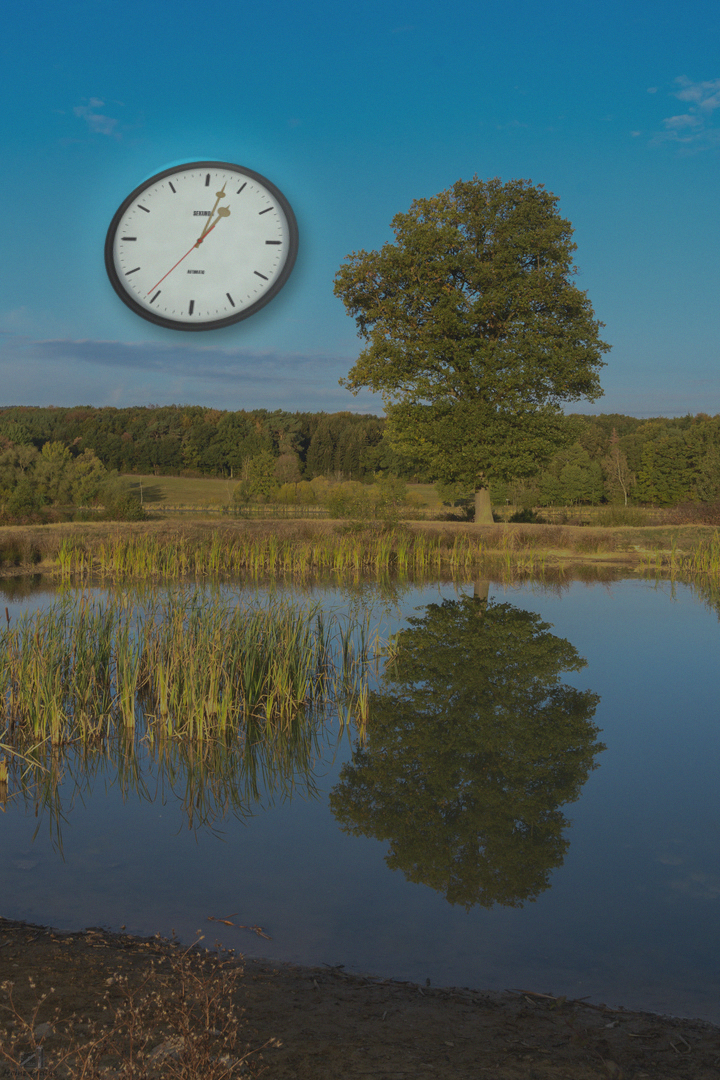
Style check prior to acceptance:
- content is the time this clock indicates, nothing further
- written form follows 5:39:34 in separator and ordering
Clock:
1:02:36
